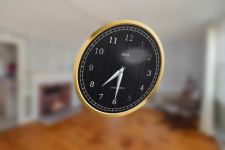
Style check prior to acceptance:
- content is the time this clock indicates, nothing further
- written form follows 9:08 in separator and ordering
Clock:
7:30
